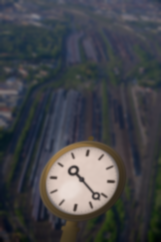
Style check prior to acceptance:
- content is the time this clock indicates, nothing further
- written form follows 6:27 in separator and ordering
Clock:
10:22
